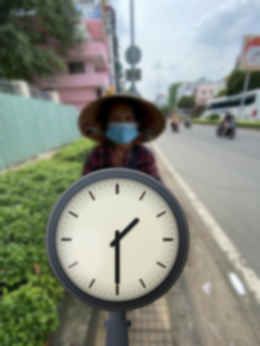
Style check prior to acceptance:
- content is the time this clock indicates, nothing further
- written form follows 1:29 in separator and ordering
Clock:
1:30
